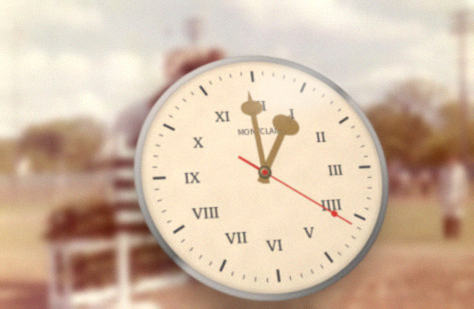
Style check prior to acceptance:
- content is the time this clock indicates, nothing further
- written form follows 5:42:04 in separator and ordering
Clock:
12:59:21
